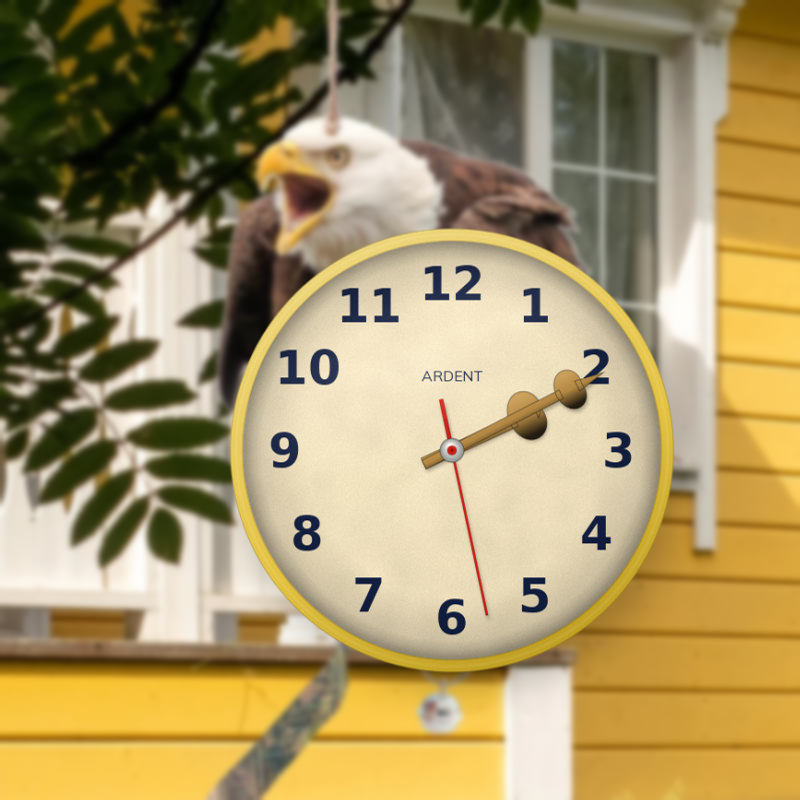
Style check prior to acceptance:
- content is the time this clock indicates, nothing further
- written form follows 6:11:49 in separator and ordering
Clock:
2:10:28
